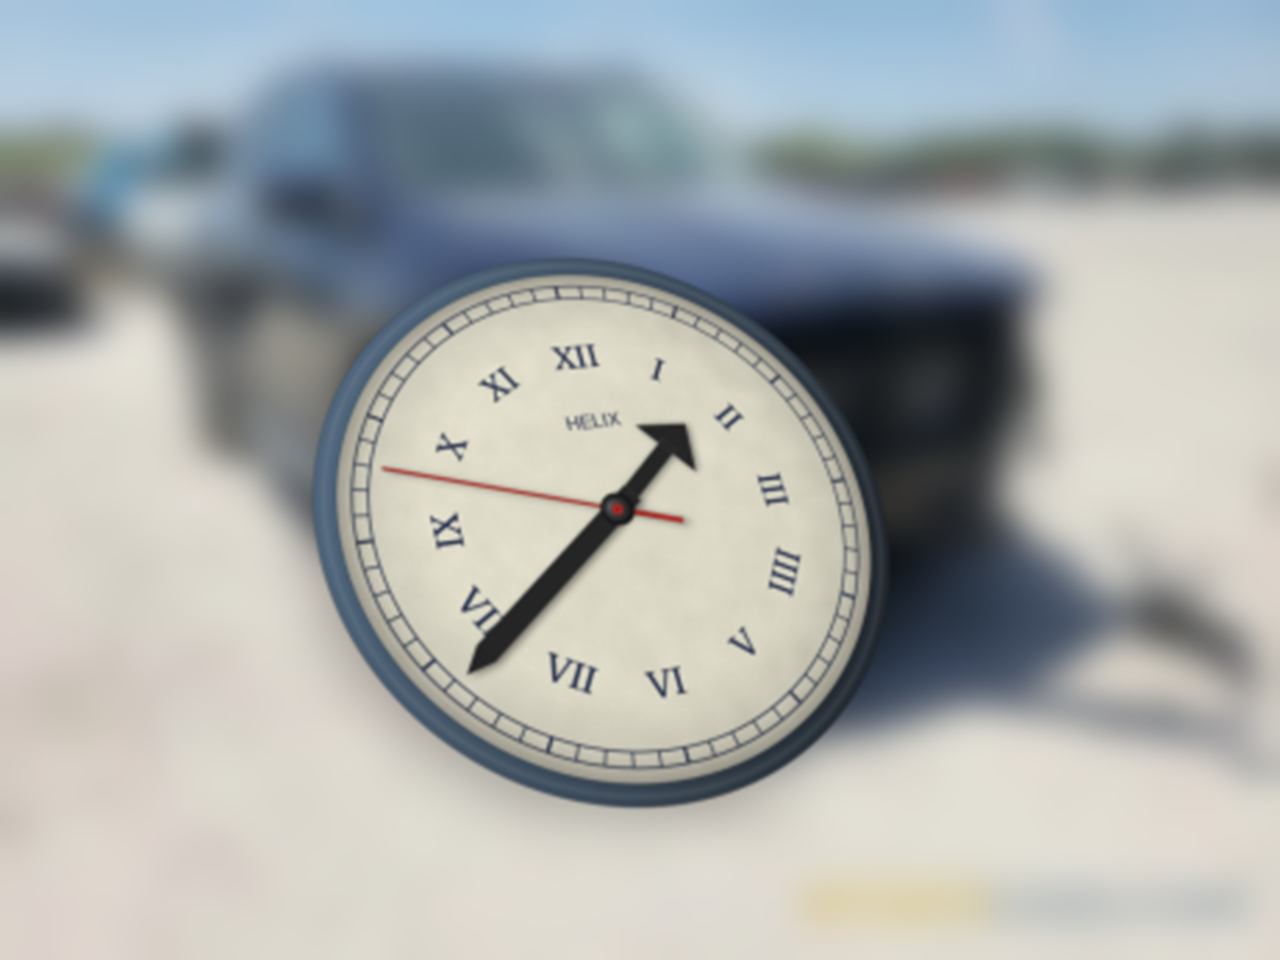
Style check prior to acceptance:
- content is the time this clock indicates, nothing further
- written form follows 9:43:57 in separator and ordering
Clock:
1:38:48
